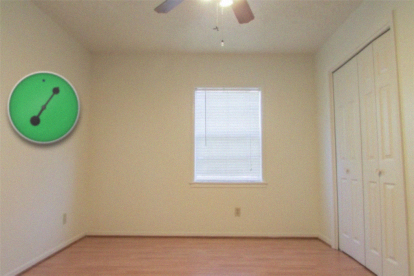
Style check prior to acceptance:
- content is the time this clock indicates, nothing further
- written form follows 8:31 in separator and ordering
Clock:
7:06
